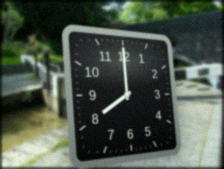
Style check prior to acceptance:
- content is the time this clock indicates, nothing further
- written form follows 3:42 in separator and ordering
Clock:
8:00
